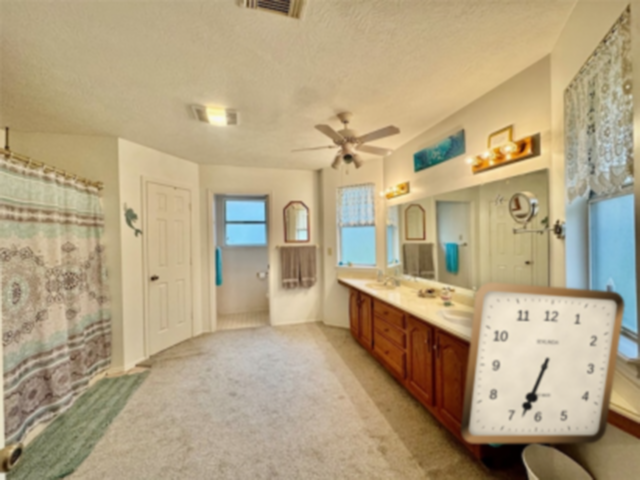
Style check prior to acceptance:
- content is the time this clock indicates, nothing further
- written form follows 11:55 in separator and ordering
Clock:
6:33
